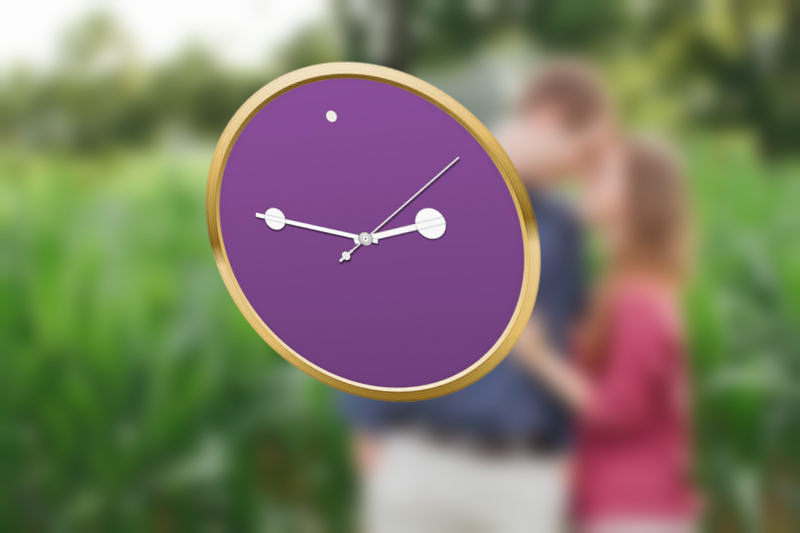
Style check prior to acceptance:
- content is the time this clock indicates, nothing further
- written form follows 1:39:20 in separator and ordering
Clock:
2:48:10
